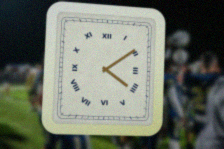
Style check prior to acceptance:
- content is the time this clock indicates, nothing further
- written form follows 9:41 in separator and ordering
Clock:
4:09
